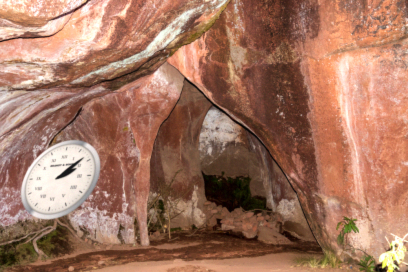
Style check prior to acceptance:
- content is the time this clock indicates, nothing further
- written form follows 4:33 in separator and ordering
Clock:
2:08
